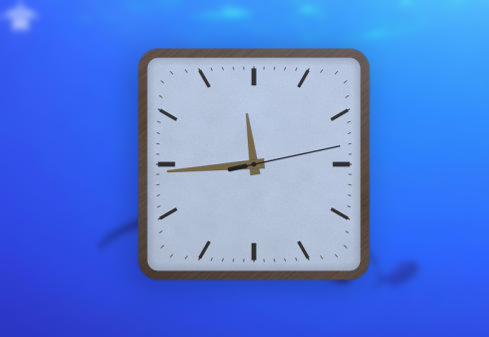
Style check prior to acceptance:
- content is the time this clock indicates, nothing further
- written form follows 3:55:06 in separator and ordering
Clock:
11:44:13
